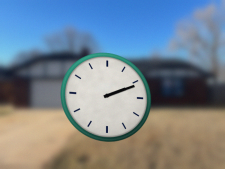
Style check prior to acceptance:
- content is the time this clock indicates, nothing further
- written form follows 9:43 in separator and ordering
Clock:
2:11
